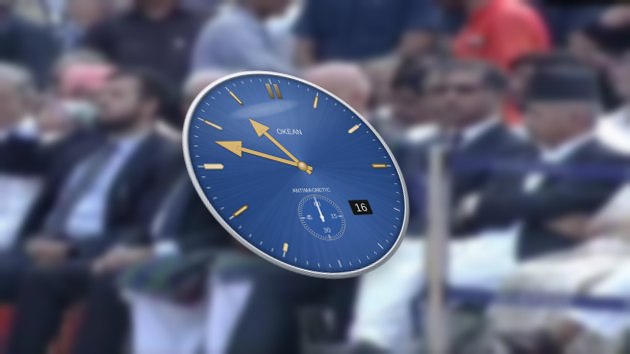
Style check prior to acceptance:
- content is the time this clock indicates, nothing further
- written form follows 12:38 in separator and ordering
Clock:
10:48
